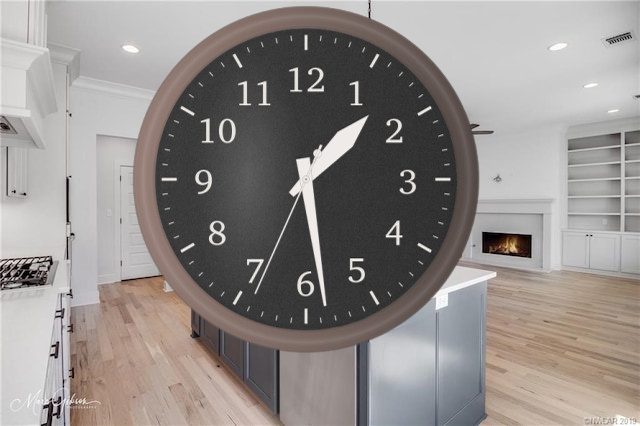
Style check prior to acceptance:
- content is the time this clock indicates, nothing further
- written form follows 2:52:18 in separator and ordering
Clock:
1:28:34
